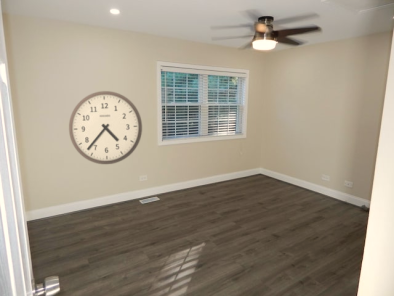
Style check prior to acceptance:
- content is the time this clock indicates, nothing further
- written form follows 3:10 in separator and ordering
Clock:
4:37
